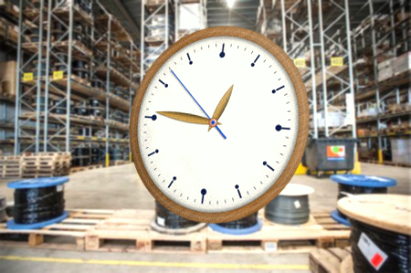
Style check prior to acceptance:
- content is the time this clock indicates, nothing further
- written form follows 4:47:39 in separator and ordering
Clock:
12:45:52
